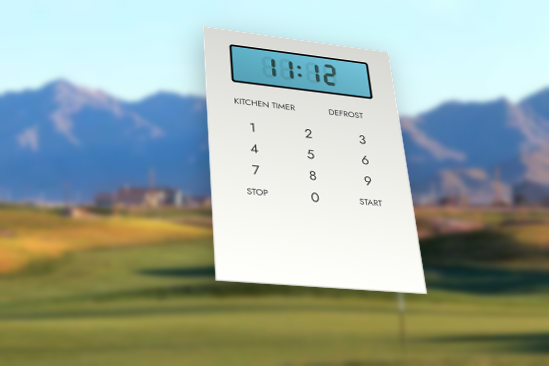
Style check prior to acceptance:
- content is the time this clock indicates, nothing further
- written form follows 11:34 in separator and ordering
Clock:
11:12
